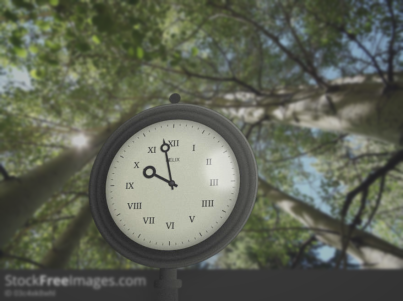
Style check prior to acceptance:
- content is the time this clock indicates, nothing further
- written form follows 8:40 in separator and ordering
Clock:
9:58
